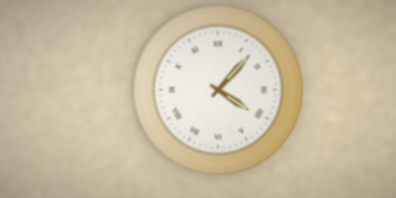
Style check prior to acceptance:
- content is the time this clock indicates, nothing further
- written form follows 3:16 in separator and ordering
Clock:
4:07
